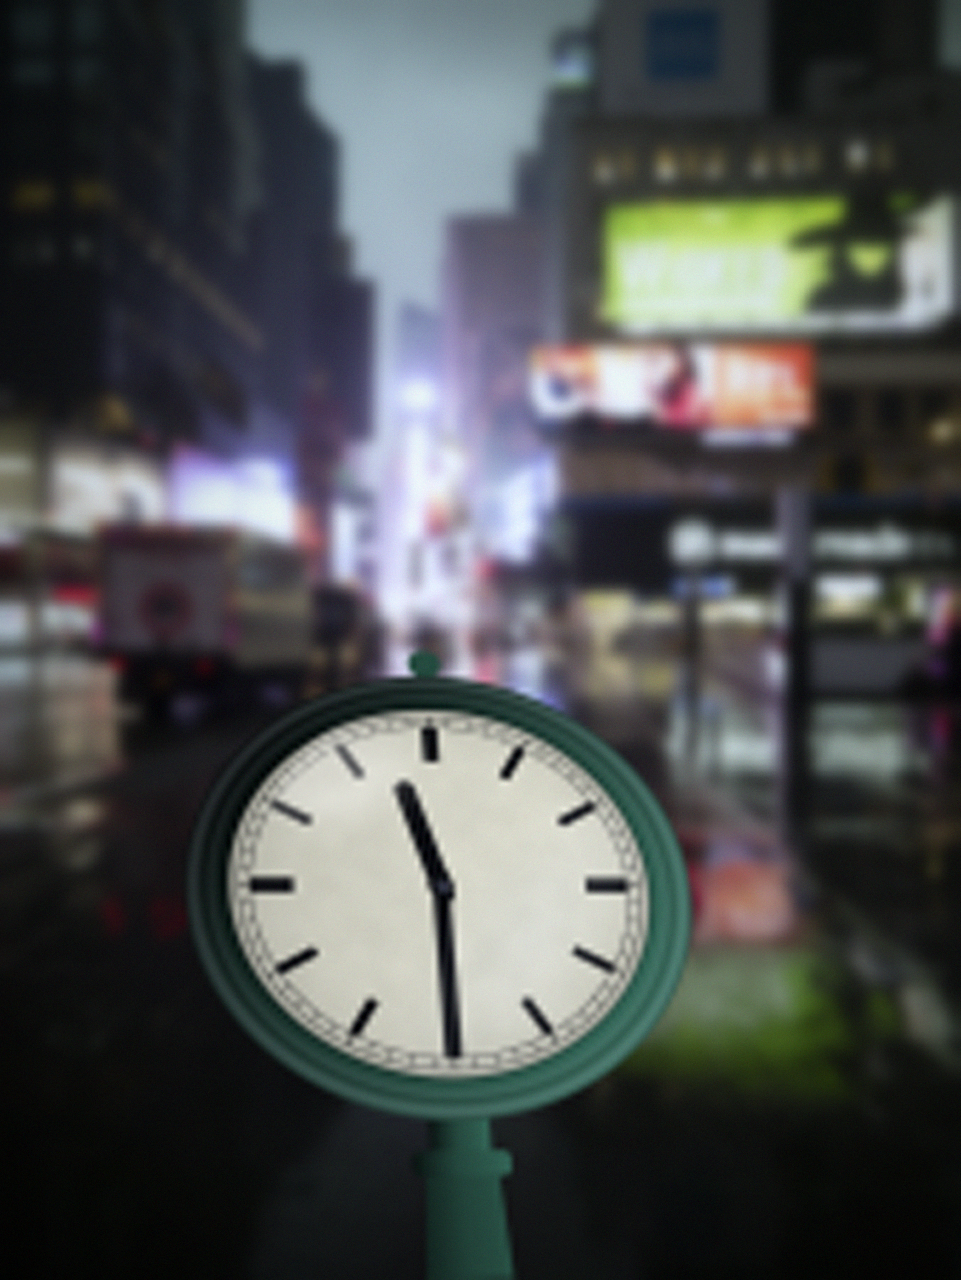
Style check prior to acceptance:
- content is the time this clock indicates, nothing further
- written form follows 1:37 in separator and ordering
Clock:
11:30
